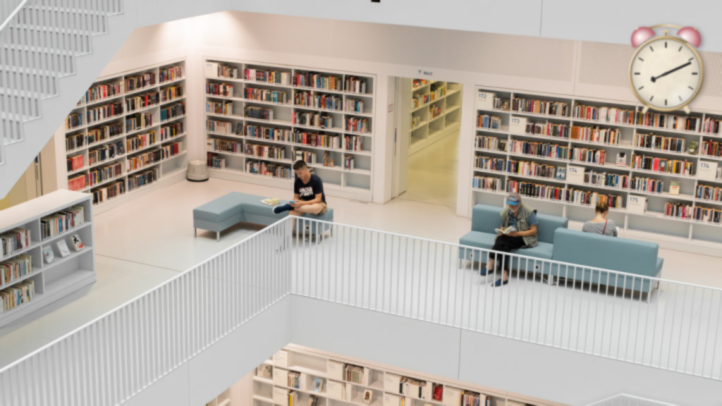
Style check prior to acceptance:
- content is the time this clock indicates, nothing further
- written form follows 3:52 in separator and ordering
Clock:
8:11
